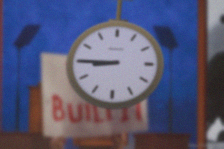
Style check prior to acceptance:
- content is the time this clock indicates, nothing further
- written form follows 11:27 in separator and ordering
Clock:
8:45
